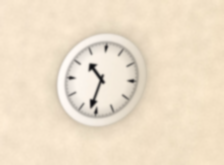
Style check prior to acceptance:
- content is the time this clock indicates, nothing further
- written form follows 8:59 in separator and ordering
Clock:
10:32
